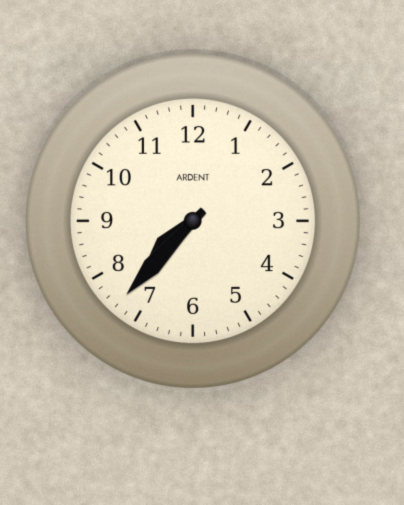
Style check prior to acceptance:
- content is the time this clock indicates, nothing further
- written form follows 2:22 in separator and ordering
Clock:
7:37
